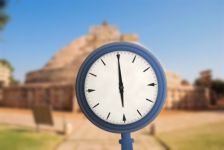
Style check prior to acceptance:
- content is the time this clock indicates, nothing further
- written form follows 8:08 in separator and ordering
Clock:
6:00
